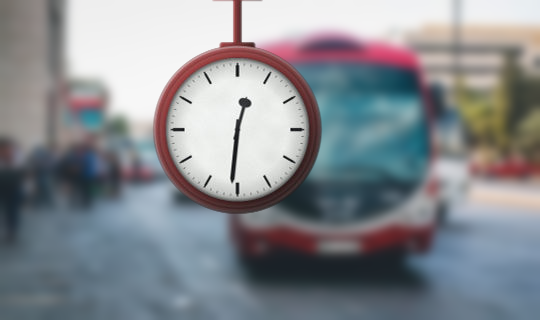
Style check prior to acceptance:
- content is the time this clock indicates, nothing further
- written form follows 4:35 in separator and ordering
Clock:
12:31
